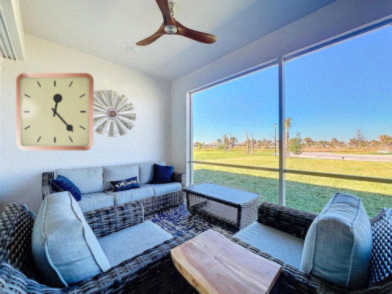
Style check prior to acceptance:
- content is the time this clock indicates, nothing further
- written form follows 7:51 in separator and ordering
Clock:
12:23
